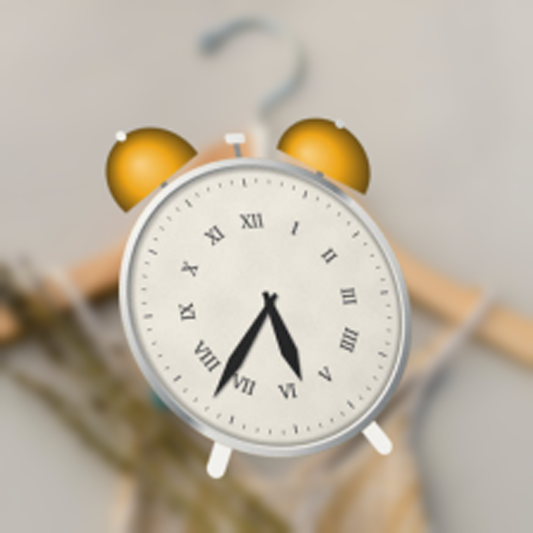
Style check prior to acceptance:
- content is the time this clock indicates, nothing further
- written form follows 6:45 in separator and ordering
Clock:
5:37
